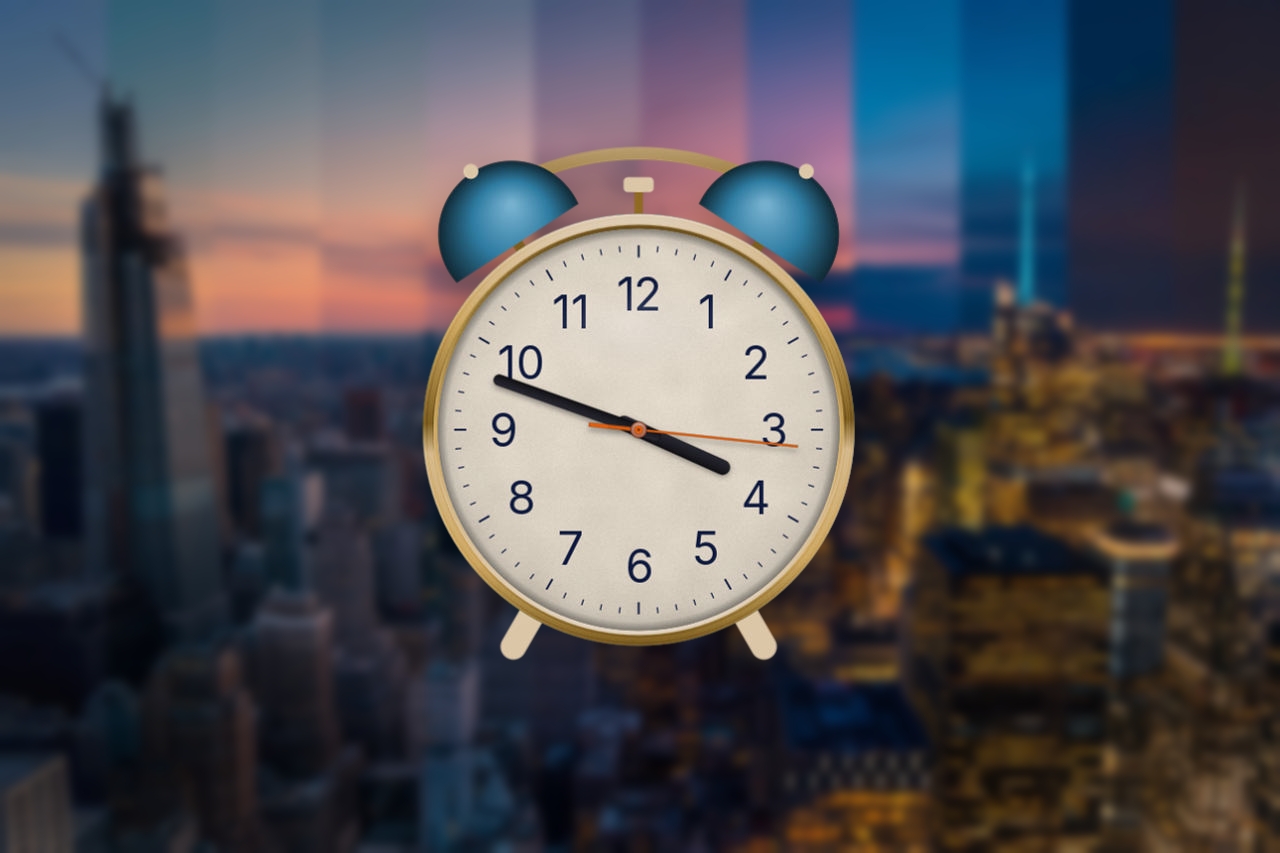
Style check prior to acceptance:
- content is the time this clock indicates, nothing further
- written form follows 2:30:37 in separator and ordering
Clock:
3:48:16
